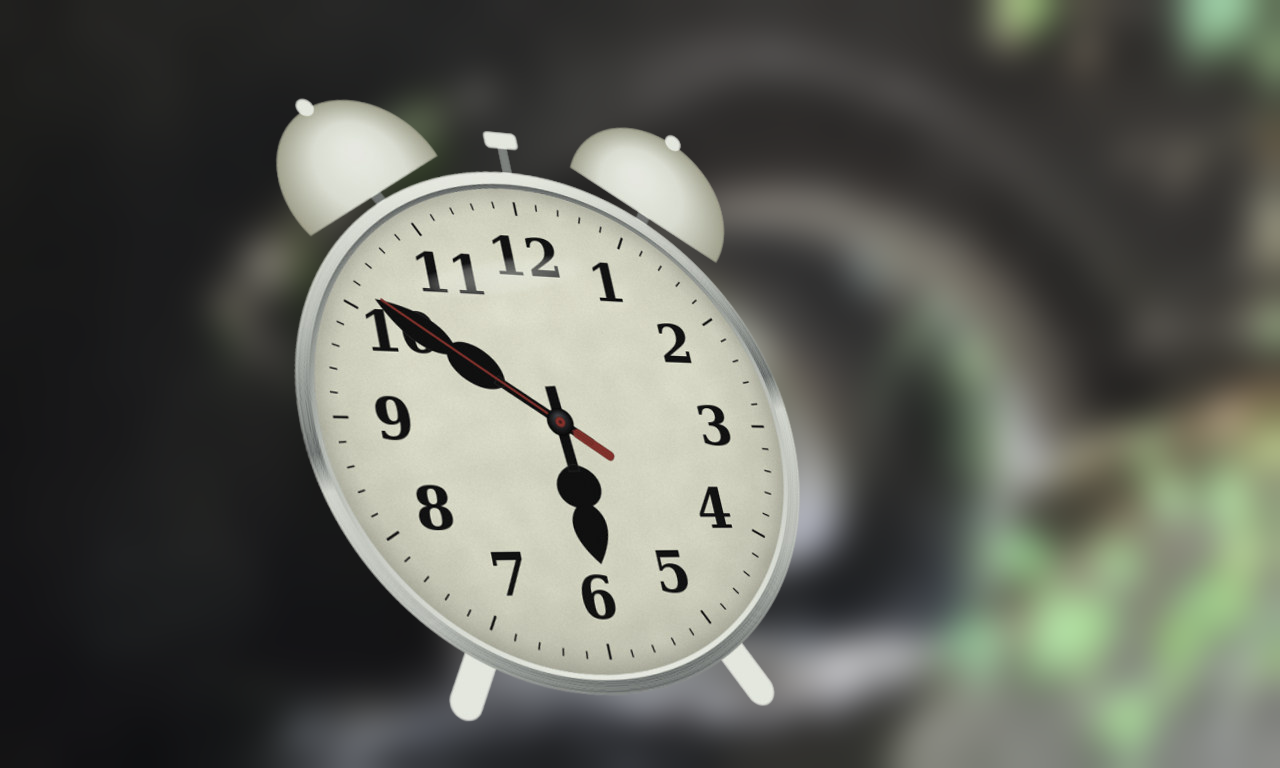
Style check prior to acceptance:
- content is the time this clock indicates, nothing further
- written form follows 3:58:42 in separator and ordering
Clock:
5:50:51
